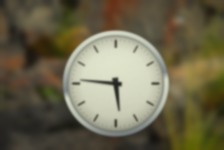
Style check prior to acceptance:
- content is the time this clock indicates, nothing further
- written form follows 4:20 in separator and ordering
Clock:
5:46
